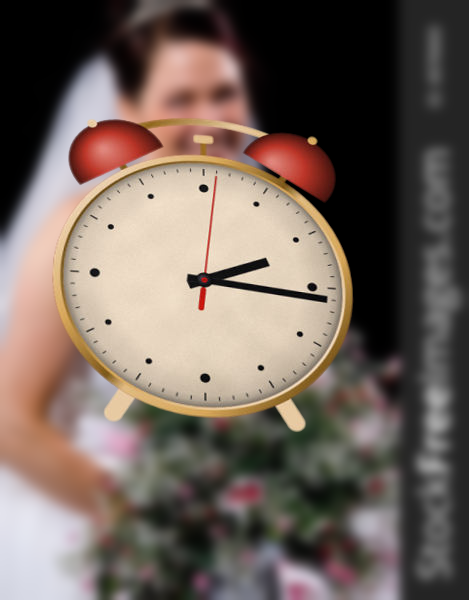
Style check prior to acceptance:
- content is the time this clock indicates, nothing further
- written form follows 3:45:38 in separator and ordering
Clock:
2:16:01
